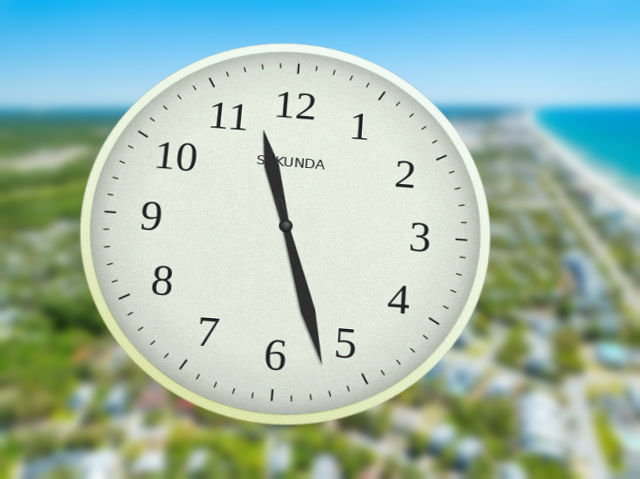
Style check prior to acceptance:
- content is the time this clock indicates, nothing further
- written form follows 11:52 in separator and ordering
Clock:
11:27
